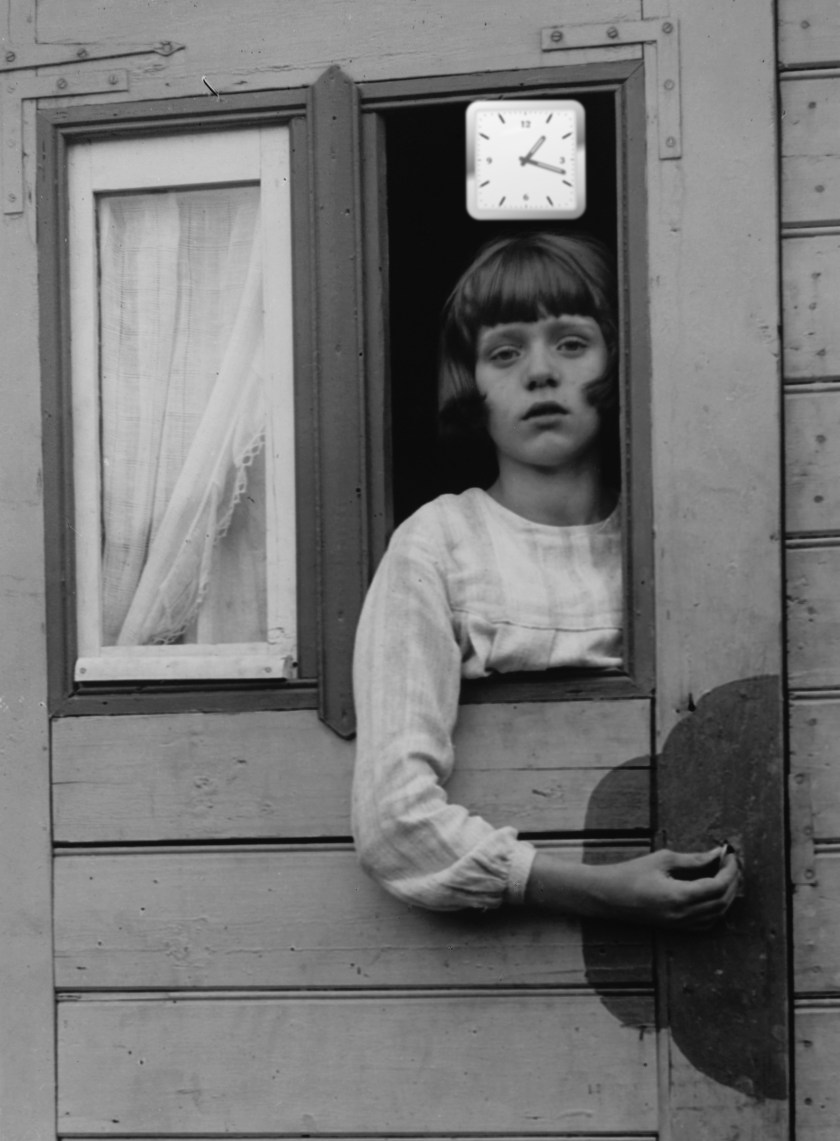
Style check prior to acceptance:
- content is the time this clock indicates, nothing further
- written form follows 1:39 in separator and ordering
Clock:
1:18
